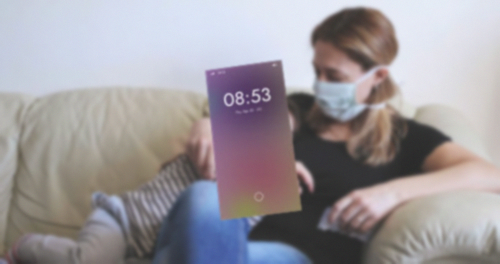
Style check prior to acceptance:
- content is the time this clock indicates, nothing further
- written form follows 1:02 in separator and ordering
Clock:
8:53
